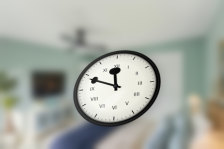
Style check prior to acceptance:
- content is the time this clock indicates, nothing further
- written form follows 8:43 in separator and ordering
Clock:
11:49
